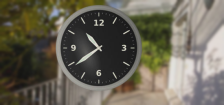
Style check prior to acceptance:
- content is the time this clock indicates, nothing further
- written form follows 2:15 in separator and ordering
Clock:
10:39
